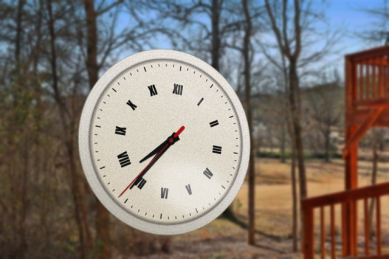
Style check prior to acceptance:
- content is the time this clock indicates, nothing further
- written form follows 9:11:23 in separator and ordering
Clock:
7:35:36
